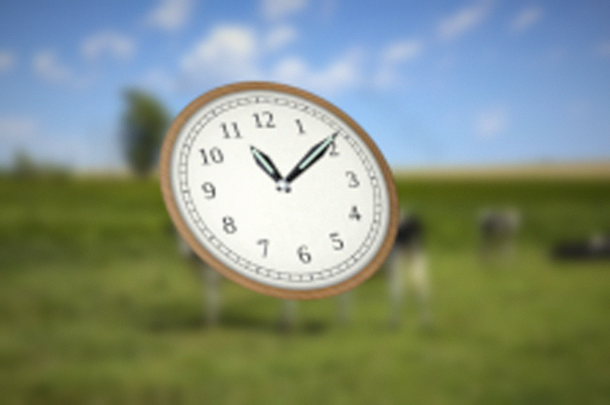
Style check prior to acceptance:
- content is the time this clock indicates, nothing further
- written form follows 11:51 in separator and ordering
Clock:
11:09
